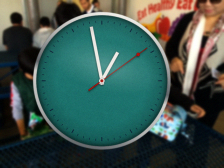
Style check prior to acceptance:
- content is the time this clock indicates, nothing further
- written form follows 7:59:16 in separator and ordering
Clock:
12:58:09
